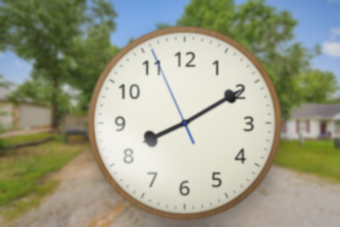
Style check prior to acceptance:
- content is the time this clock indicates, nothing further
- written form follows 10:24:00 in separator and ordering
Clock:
8:09:56
